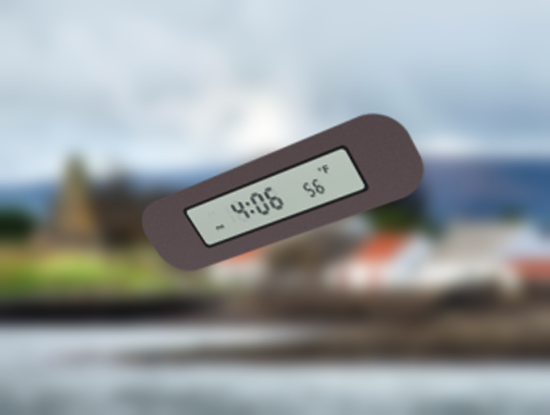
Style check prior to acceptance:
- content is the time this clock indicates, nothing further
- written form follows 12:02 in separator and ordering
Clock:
4:06
